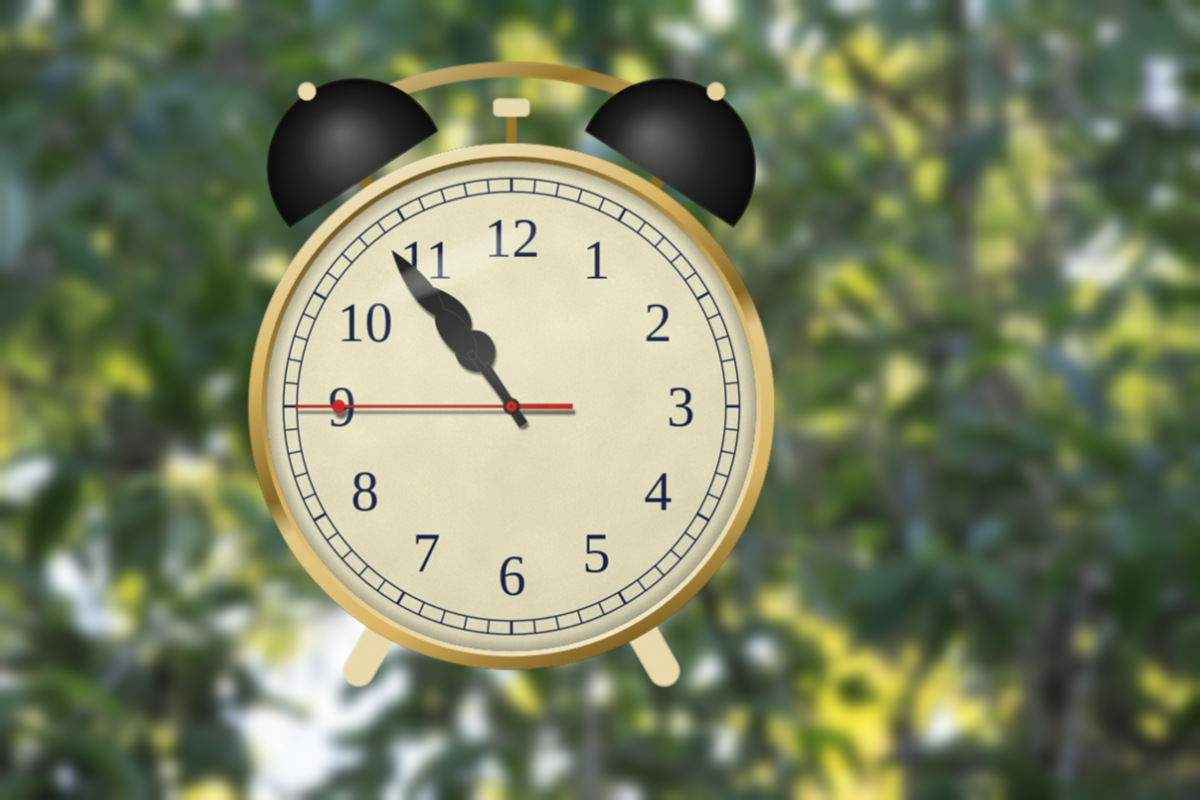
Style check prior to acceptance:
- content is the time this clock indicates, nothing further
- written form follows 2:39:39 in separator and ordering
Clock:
10:53:45
